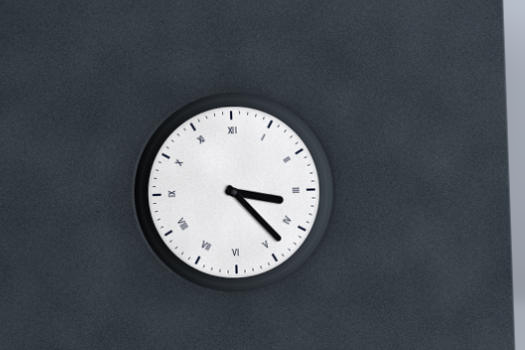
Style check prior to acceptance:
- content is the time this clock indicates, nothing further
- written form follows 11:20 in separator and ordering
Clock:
3:23
